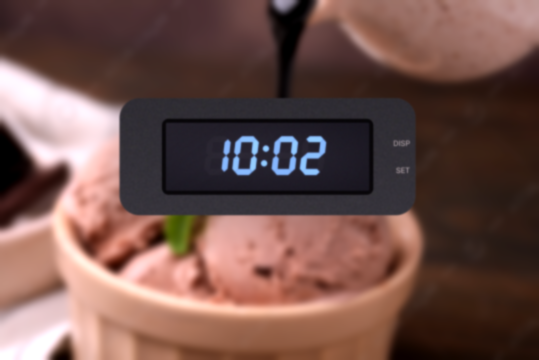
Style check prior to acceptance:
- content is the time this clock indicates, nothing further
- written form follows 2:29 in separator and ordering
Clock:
10:02
